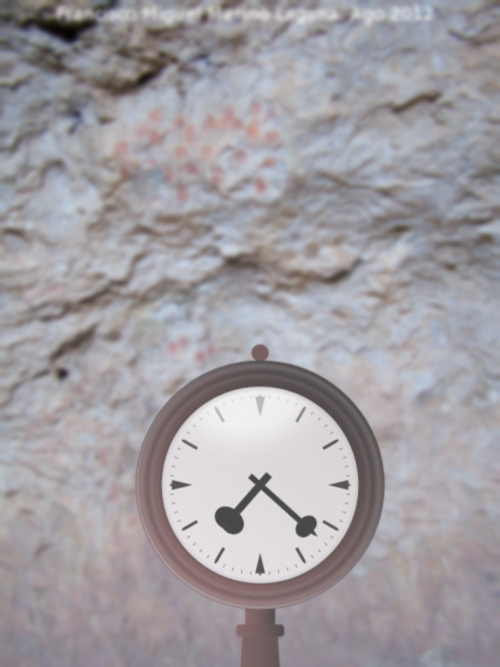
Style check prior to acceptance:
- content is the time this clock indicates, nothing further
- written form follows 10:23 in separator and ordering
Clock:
7:22
